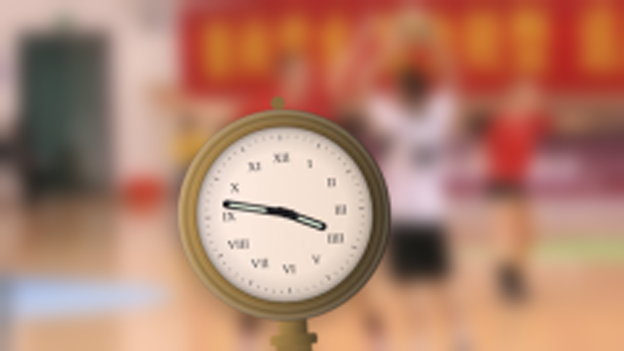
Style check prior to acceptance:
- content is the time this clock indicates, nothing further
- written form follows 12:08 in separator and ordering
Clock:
3:47
